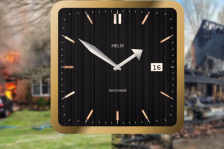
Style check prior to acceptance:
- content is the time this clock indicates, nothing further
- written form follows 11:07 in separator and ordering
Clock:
1:51
